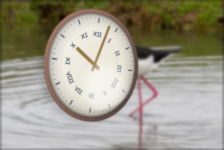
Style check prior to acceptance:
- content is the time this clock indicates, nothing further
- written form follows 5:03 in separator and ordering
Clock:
10:03
